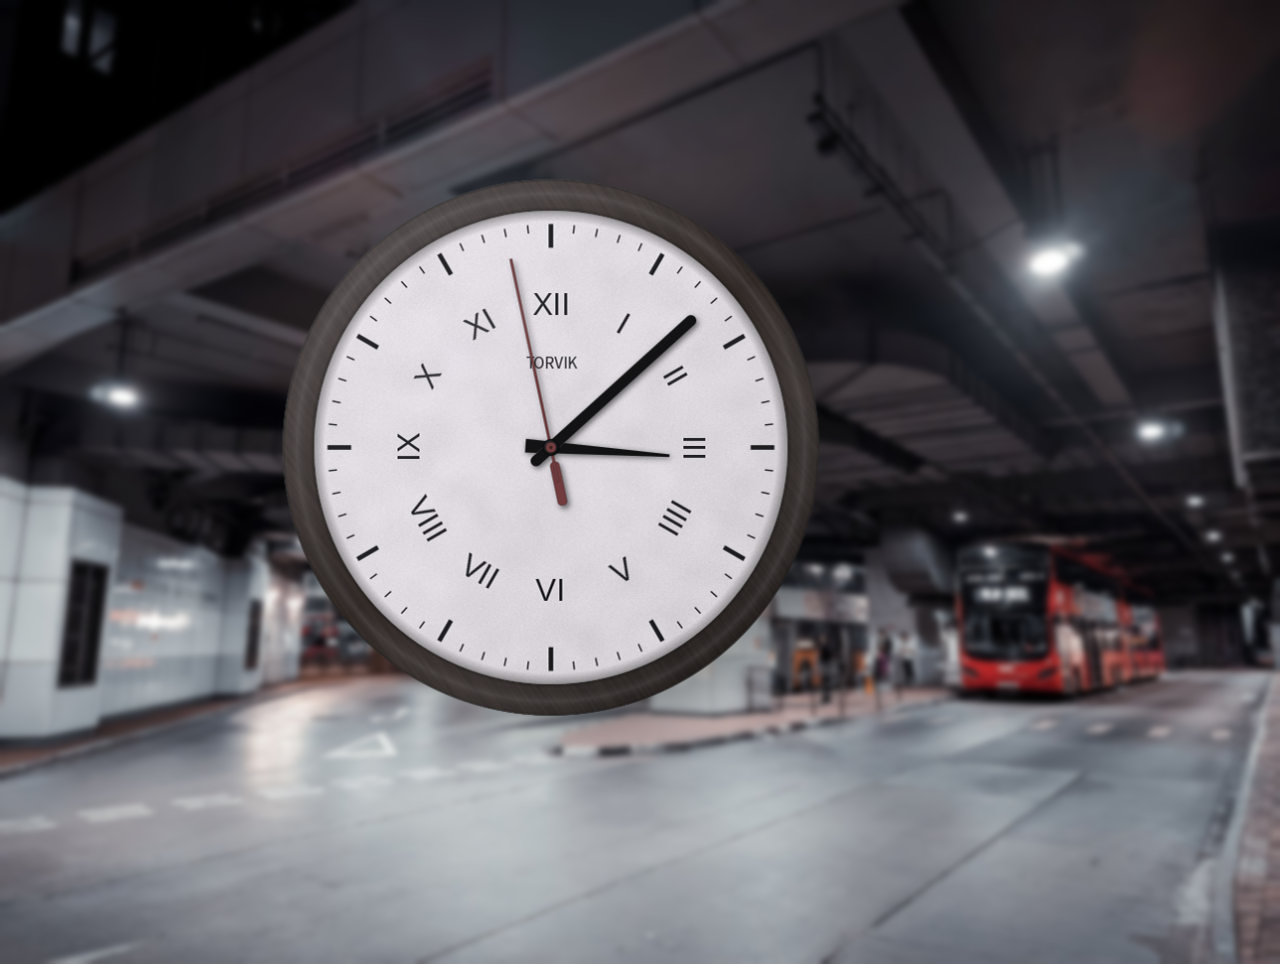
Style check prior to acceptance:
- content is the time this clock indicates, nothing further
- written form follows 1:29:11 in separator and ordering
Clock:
3:07:58
